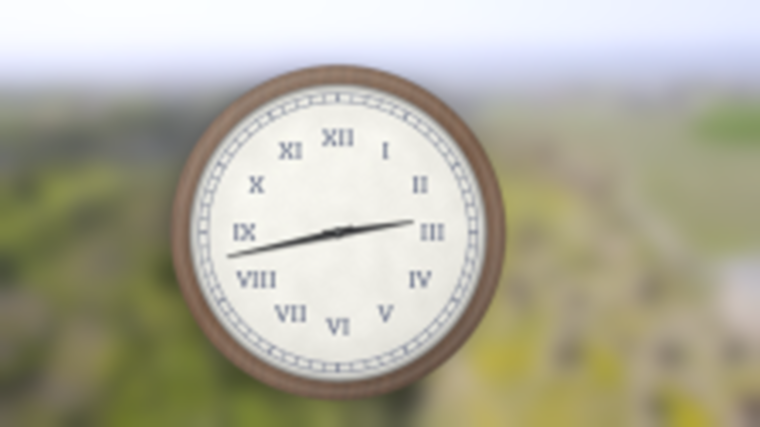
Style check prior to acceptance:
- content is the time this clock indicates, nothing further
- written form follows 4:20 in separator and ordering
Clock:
2:43
